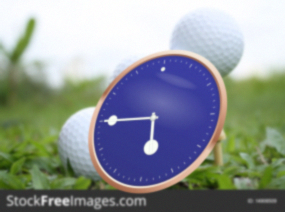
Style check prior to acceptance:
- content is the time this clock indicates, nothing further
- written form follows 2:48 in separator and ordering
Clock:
5:45
